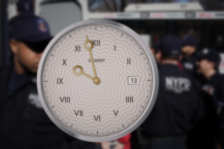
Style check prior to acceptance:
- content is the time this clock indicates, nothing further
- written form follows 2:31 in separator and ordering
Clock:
9:58
